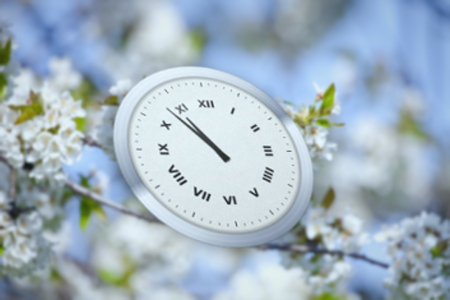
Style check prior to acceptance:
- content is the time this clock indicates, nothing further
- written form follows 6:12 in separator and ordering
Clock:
10:53
